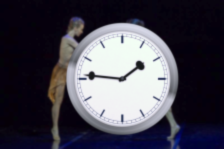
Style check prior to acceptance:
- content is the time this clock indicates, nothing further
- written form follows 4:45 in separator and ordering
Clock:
1:46
